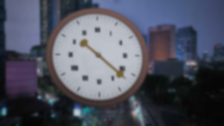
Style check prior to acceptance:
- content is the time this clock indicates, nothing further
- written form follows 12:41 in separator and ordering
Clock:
10:22
